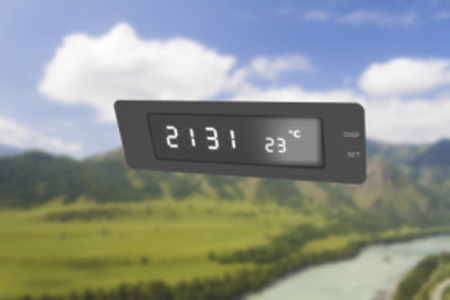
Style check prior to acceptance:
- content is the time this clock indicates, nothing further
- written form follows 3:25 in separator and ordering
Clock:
21:31
